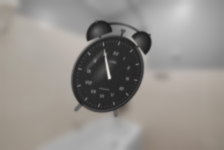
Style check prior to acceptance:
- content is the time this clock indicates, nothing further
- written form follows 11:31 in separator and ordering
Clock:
10:55
